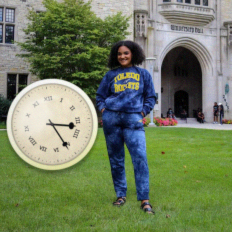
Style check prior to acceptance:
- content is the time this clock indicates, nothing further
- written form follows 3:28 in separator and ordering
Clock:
3:26
